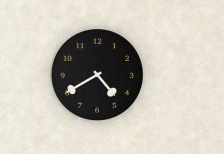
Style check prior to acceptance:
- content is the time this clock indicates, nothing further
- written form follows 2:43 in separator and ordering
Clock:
4:40
